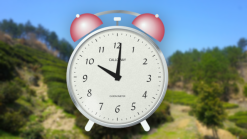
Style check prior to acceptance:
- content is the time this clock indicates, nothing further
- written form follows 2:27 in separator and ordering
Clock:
10:01
